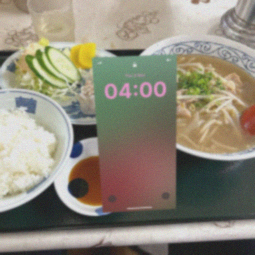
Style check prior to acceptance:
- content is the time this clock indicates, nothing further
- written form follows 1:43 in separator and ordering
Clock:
4:00
